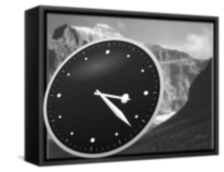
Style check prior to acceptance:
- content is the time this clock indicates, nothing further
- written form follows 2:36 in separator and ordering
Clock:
3:22
